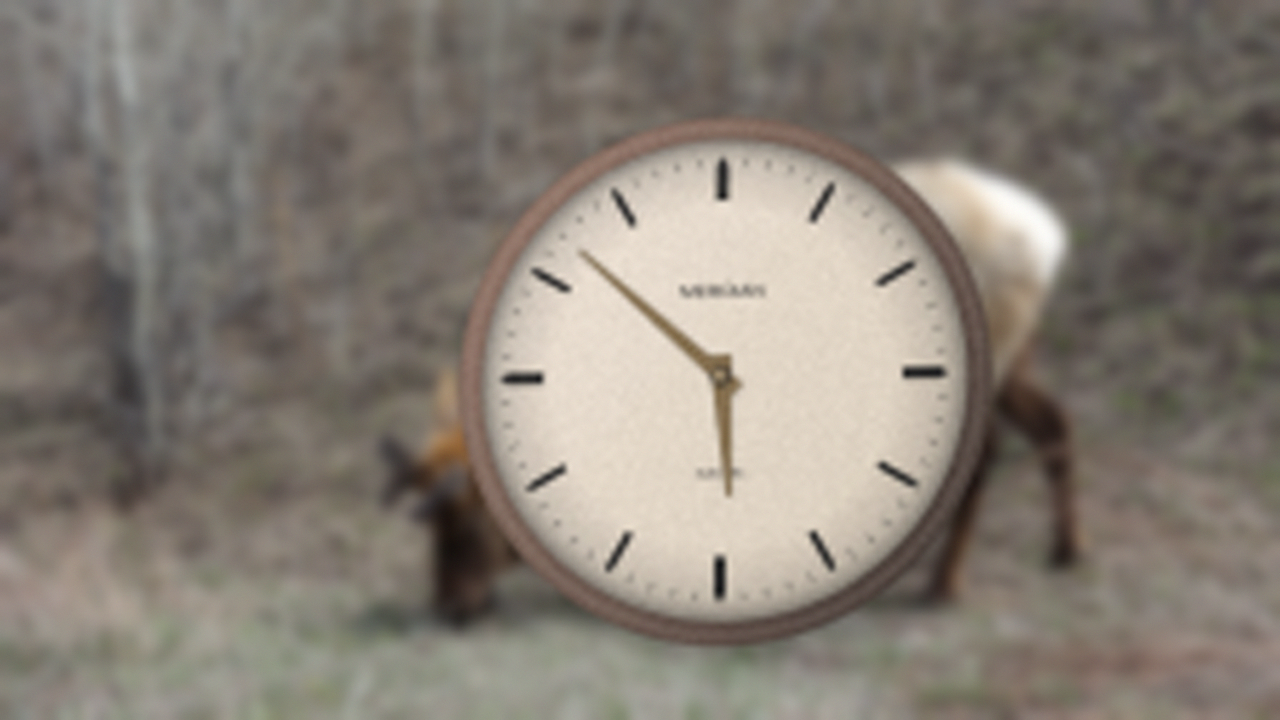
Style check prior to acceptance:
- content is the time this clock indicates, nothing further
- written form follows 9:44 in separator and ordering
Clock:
5:52
